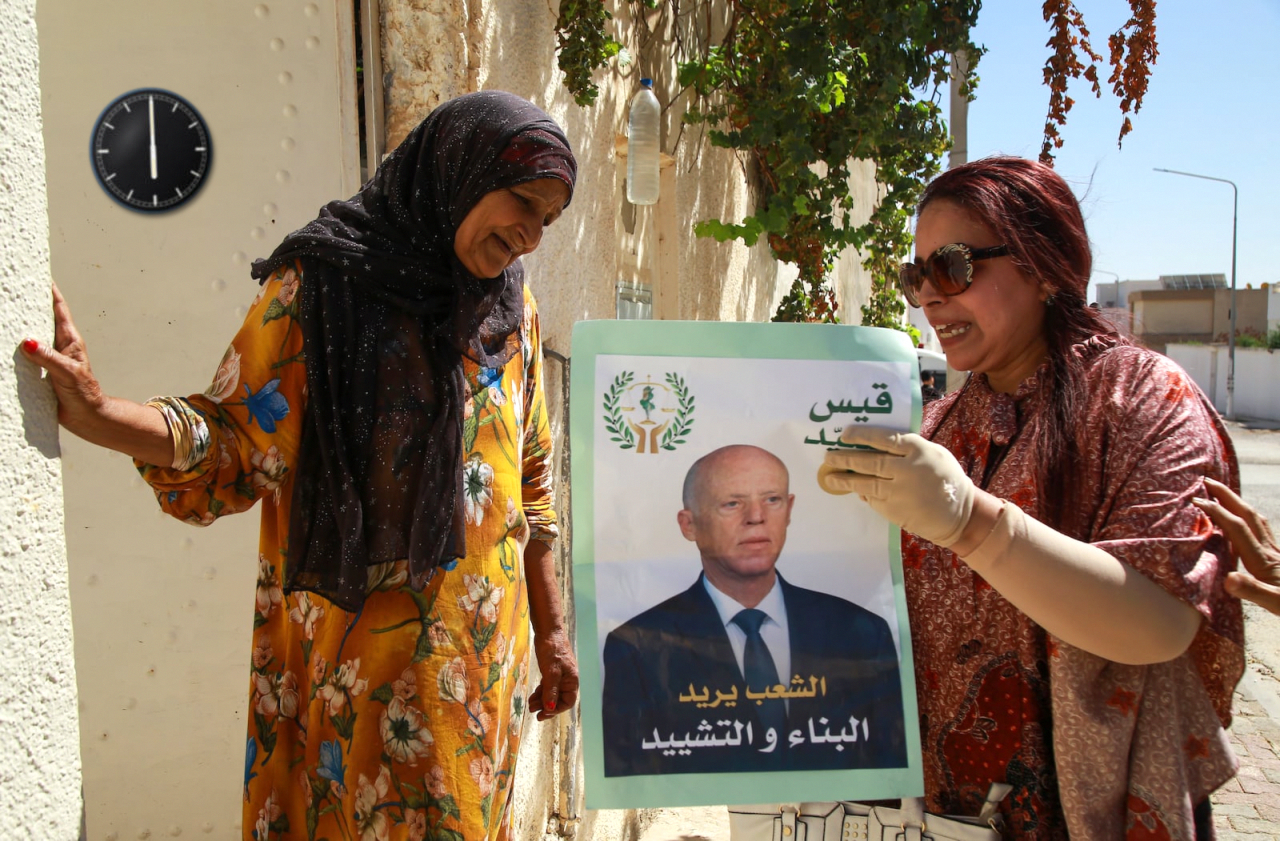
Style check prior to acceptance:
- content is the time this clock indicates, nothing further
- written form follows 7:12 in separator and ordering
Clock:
6:00
